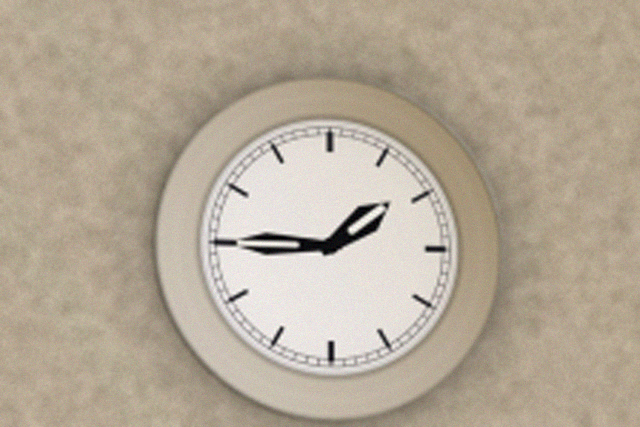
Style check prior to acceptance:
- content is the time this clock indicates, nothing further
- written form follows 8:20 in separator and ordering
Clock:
1:45
